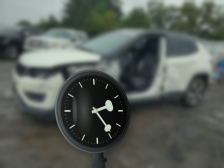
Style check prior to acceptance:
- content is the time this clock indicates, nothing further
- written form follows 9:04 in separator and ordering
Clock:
2:24
